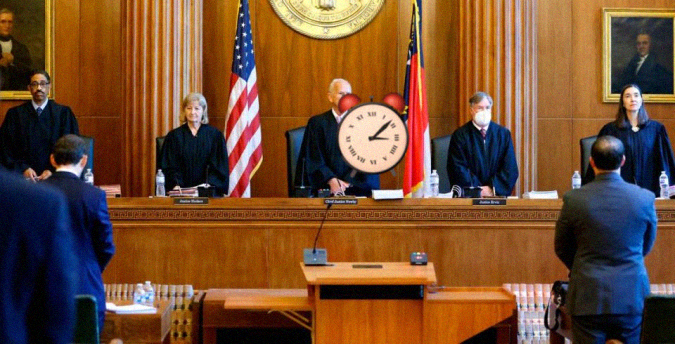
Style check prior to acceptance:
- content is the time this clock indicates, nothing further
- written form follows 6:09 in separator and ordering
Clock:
3:08
